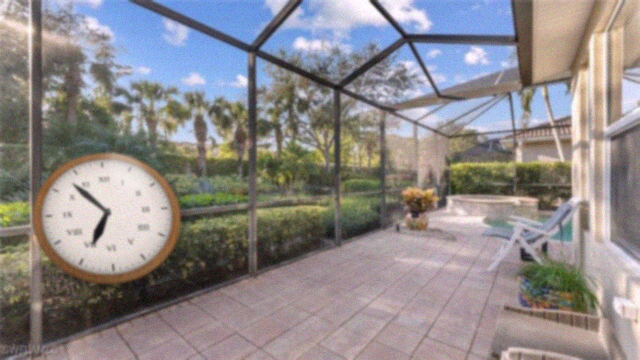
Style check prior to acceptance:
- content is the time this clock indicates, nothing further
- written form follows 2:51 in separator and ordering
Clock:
6:53
